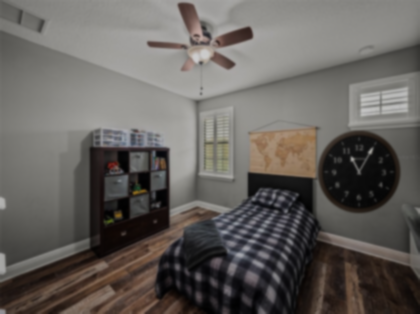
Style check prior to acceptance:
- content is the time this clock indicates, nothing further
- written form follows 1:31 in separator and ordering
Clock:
11:05
